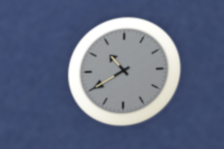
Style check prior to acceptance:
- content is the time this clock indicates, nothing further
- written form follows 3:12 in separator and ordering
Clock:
10:40
